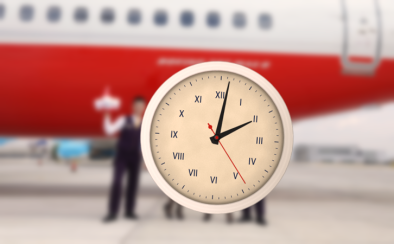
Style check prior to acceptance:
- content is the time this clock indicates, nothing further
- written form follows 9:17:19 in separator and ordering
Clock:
2:01:24
